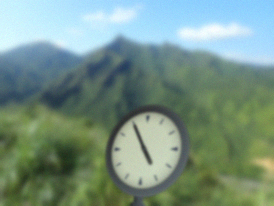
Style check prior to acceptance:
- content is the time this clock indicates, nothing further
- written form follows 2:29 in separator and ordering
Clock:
4:55
